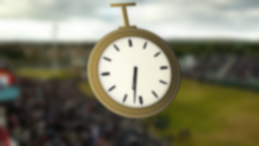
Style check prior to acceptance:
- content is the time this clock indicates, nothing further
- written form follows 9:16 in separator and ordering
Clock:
6:32
